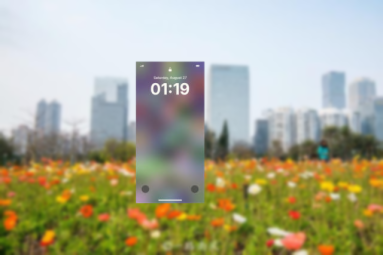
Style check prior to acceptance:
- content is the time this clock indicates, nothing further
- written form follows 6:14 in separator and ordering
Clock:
1:19
